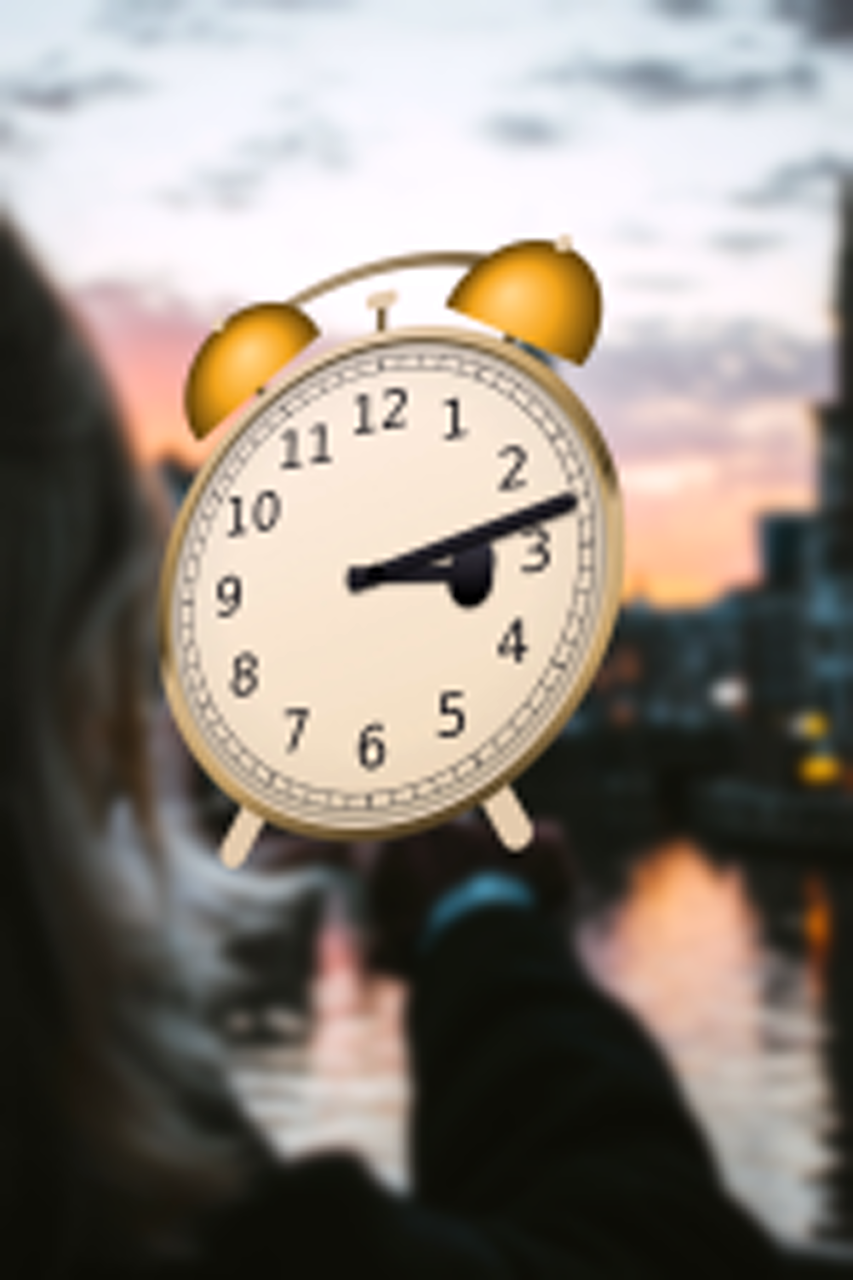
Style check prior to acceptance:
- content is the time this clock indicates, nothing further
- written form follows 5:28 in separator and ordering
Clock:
3:13
